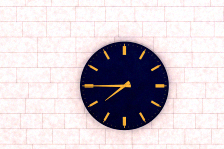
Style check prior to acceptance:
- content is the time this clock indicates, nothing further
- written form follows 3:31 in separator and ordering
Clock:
7:45
